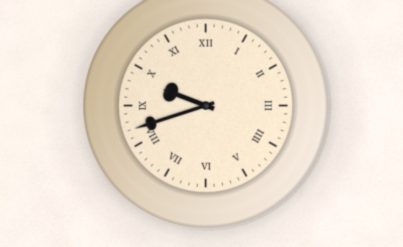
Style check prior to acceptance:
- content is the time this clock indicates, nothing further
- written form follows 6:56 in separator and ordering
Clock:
9:42
